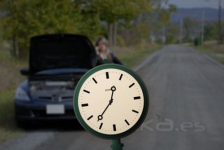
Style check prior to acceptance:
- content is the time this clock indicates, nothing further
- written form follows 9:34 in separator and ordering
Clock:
12:37
